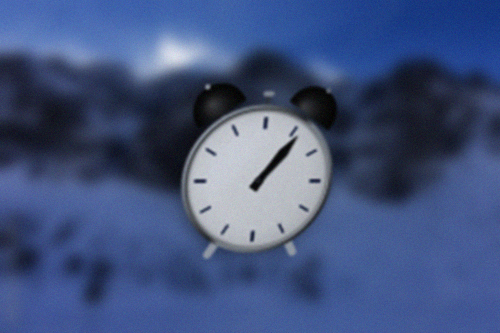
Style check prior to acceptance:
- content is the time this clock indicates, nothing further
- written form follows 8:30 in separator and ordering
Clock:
1:06
